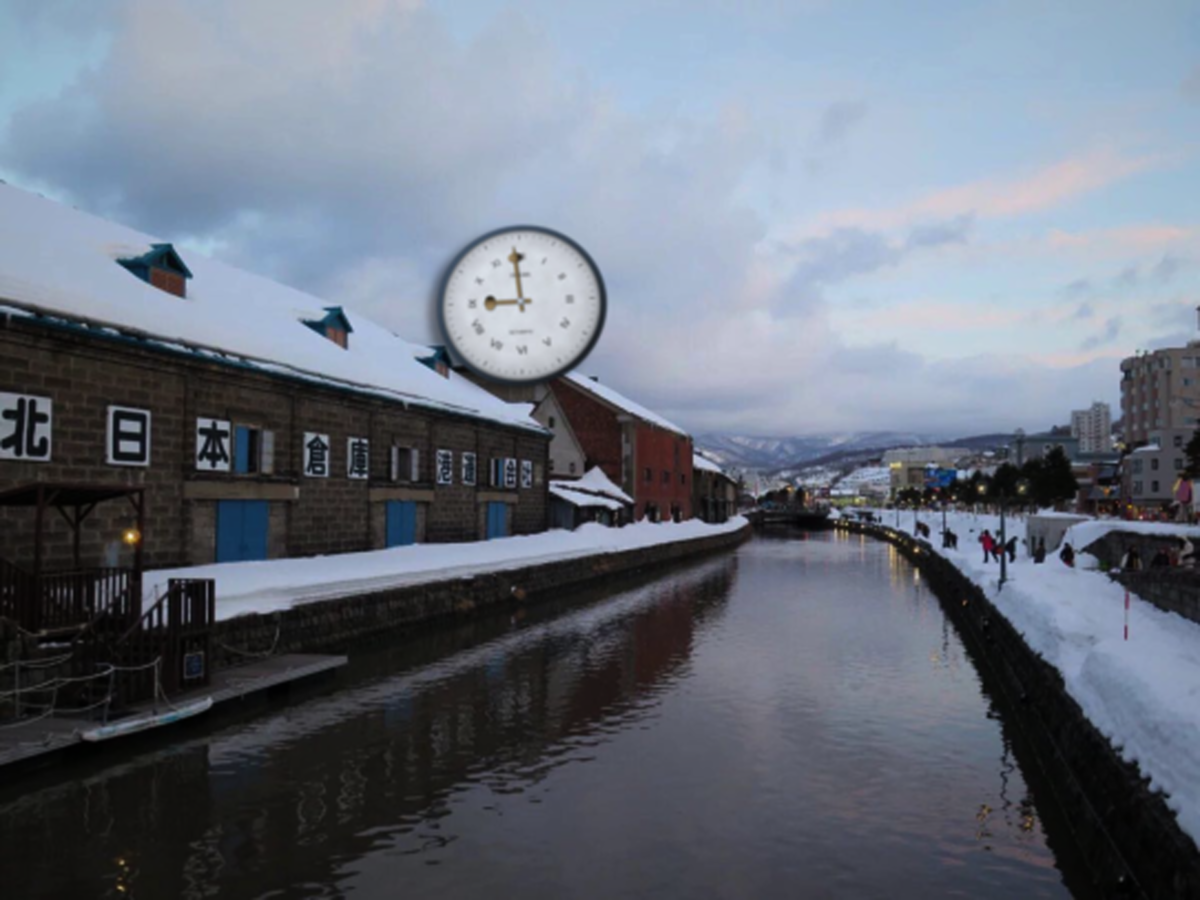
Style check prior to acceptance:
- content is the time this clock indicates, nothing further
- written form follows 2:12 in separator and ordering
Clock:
8:59
